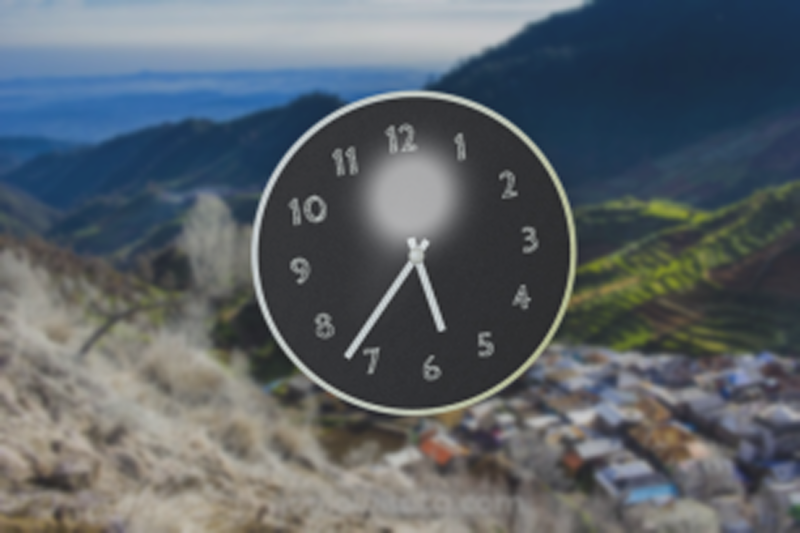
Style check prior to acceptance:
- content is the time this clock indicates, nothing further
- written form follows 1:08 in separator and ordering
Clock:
5:37
